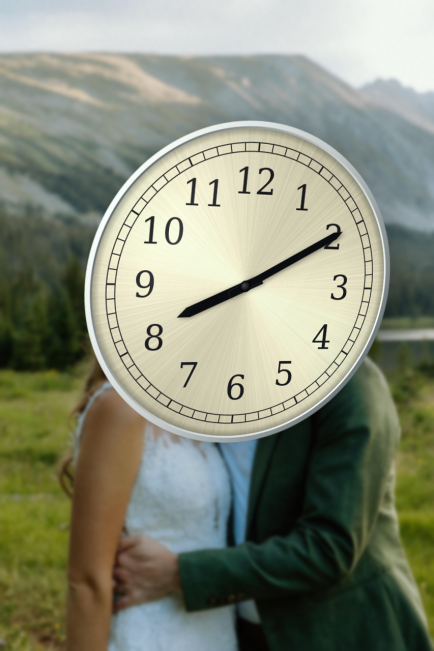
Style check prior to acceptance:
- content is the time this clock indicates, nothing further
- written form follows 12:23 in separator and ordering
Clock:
8:10
